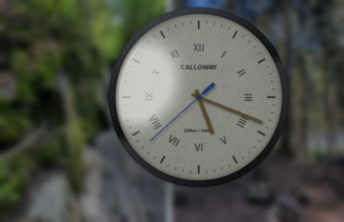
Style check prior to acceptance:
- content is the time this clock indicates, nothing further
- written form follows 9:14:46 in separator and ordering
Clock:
5:18:38
